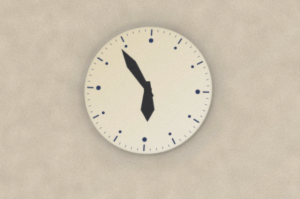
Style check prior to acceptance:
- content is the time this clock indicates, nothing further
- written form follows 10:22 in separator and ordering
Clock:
5:54
